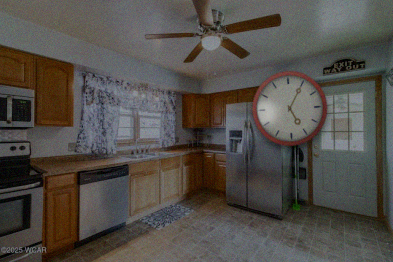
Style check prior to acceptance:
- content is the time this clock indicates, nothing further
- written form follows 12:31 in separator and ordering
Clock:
5:05
